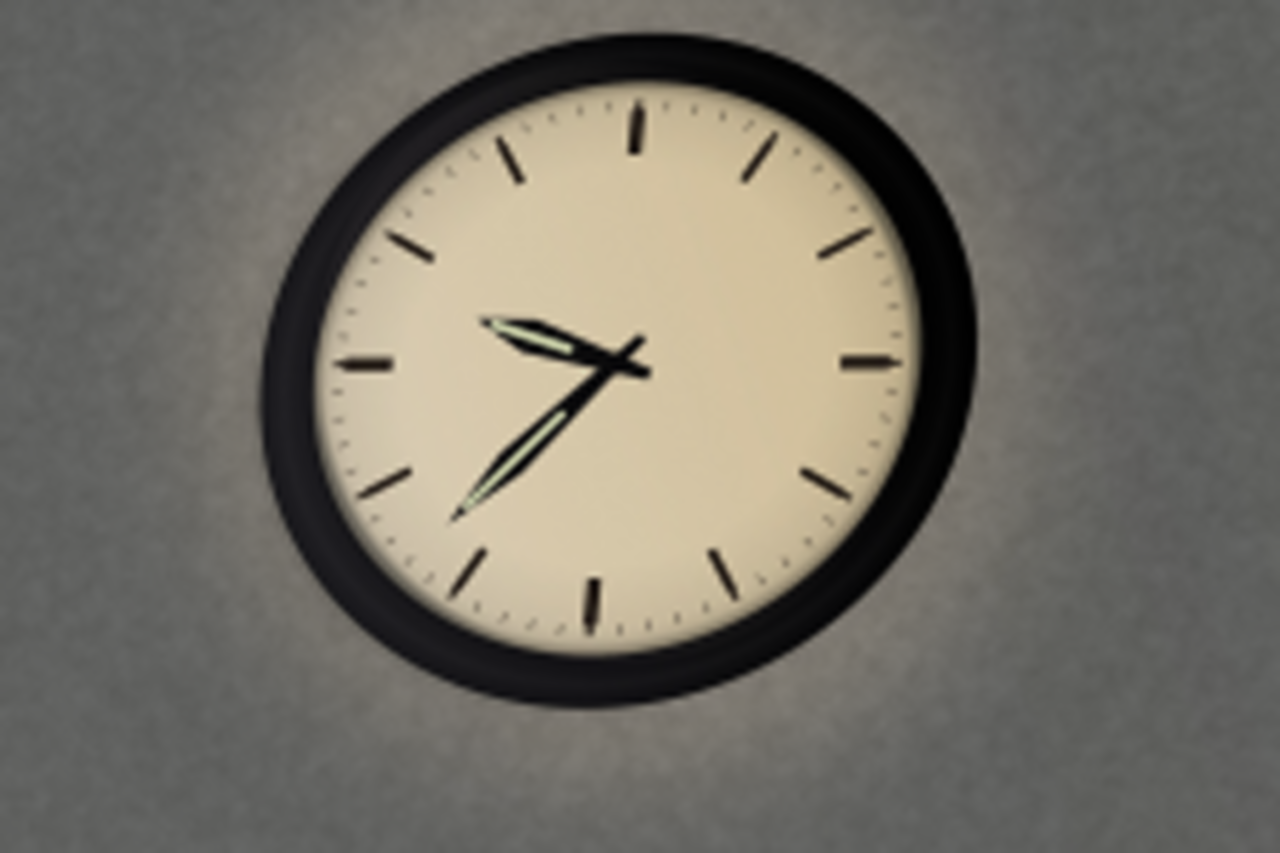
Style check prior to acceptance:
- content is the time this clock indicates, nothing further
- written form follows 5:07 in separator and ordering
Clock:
9:37
